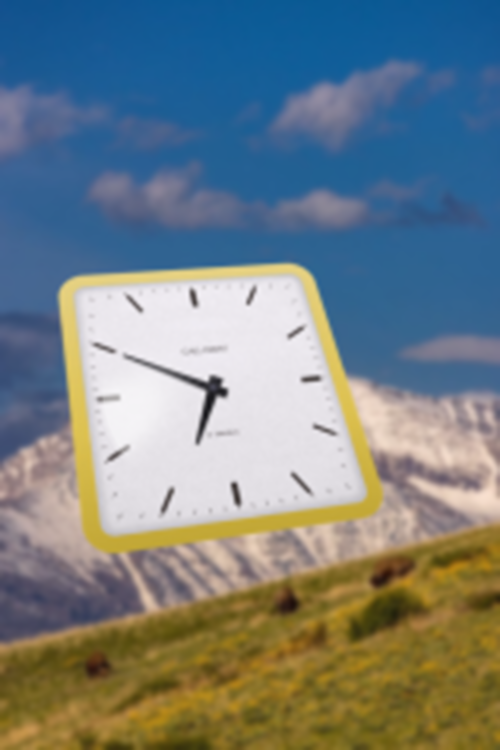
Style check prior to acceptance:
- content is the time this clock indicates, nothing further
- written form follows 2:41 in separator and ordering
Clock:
6:50
